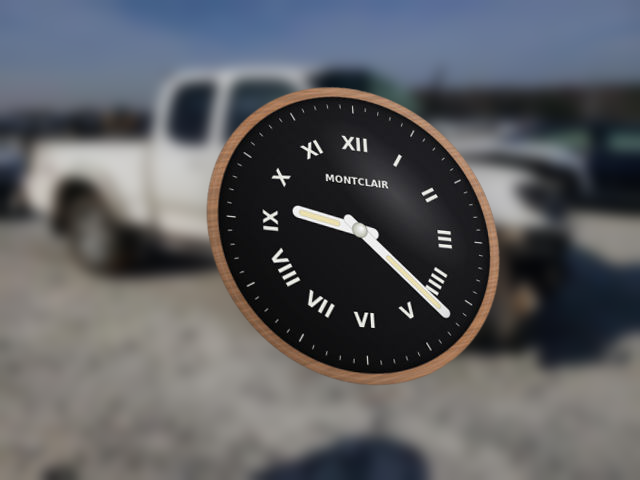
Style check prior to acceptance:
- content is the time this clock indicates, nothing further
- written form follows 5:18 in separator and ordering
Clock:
9:22
